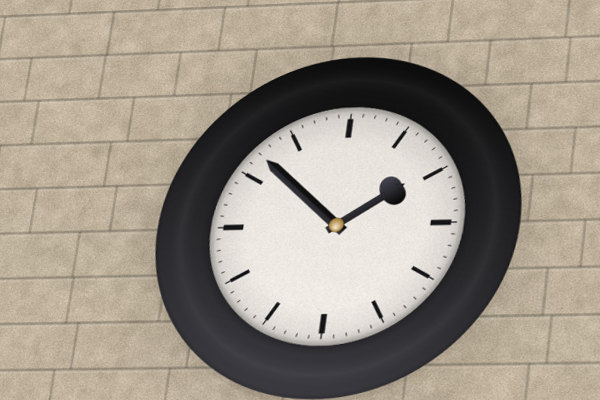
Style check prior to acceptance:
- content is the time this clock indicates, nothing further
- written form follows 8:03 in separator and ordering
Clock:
1:52
